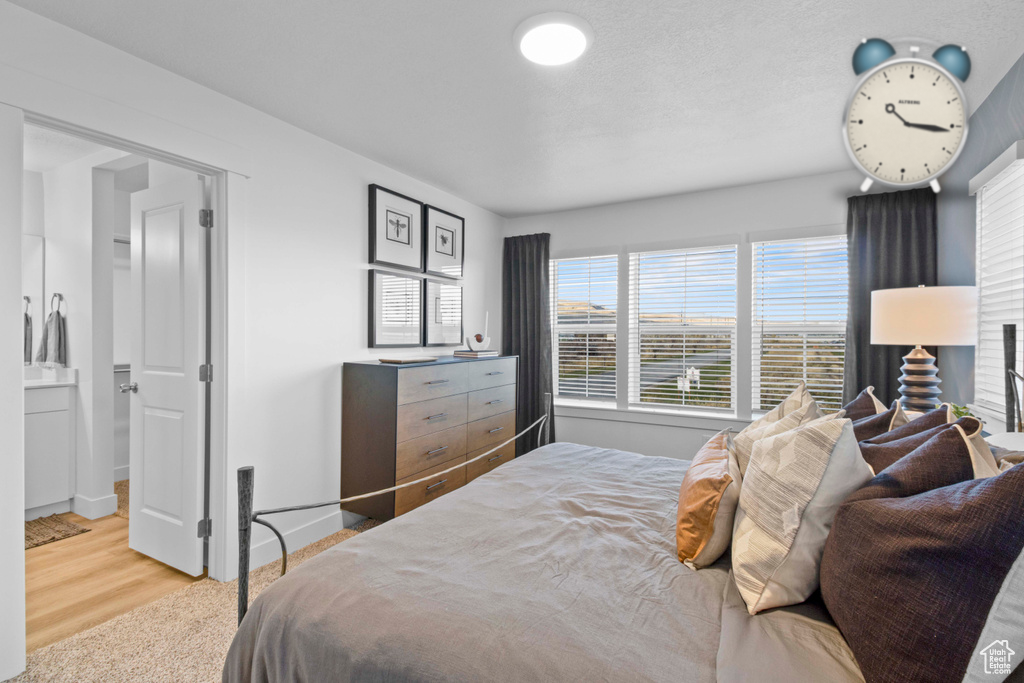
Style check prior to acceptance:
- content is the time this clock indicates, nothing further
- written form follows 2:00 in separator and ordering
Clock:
10:16
